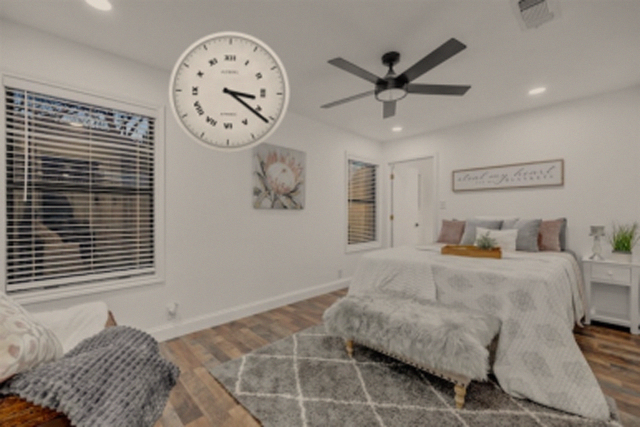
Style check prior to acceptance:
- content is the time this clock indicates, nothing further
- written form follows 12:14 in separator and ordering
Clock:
3:21
